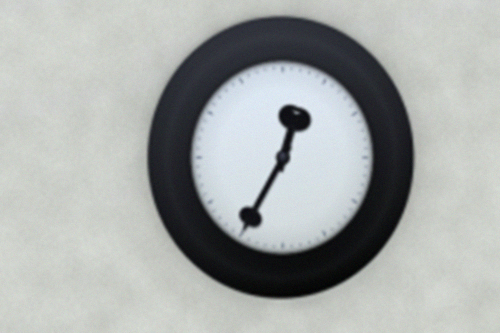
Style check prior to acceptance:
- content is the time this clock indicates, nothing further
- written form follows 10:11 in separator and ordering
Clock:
12:35
